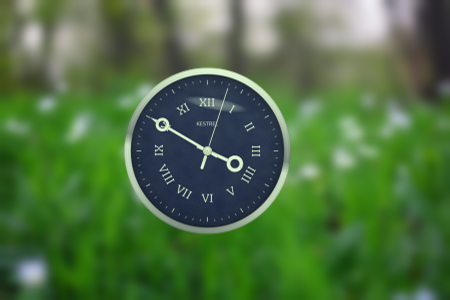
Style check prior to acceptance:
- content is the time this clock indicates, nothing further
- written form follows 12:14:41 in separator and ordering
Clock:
3:50:03
